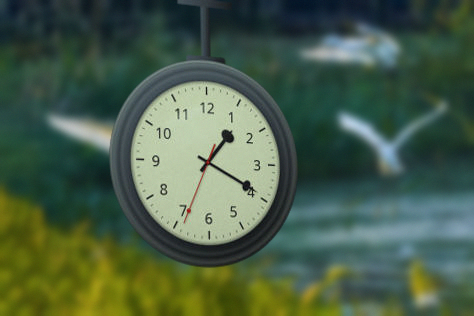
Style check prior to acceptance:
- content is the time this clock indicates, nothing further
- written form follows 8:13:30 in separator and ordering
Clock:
1:19:34
